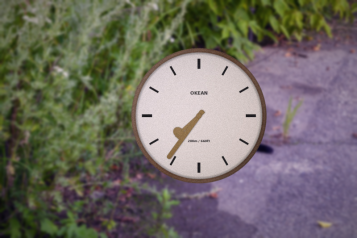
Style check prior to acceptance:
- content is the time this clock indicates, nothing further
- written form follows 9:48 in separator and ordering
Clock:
7:36
